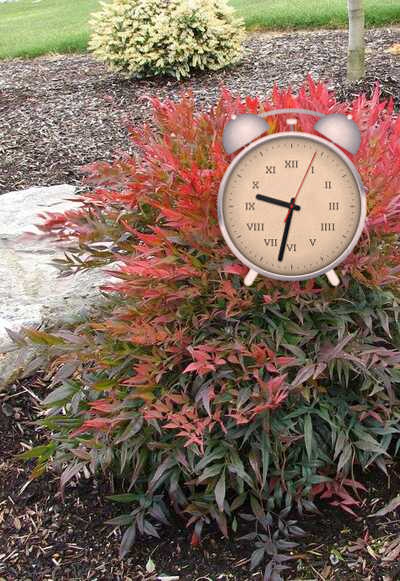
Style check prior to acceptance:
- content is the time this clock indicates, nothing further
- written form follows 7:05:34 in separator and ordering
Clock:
9:32:04
